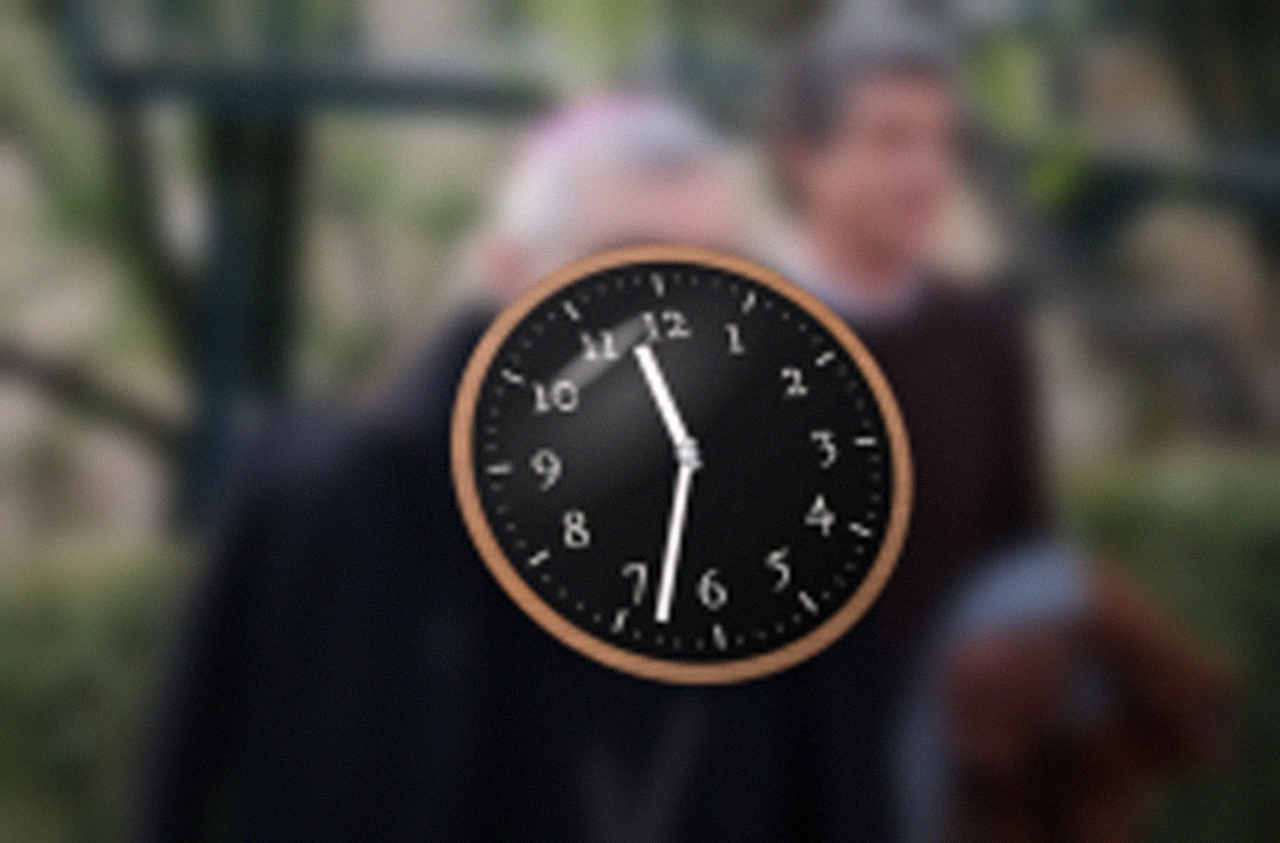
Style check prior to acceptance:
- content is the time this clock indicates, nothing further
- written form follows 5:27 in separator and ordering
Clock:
11:33
